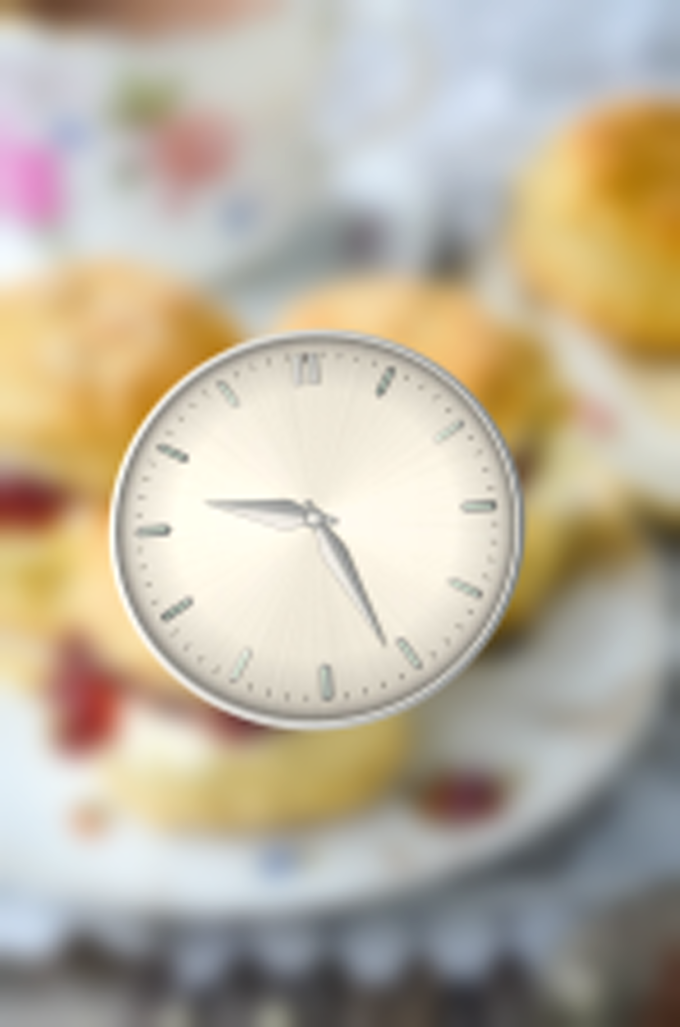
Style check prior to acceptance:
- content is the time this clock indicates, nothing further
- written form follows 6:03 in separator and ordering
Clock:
9:26
